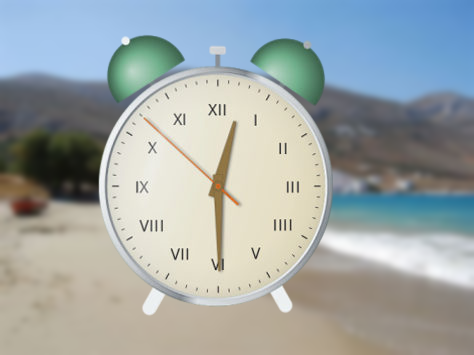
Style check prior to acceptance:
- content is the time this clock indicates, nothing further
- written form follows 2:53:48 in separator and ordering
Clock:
12:29:52
